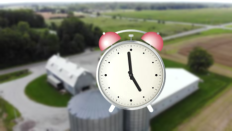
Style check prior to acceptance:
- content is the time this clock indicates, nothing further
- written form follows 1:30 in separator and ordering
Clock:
4:59
